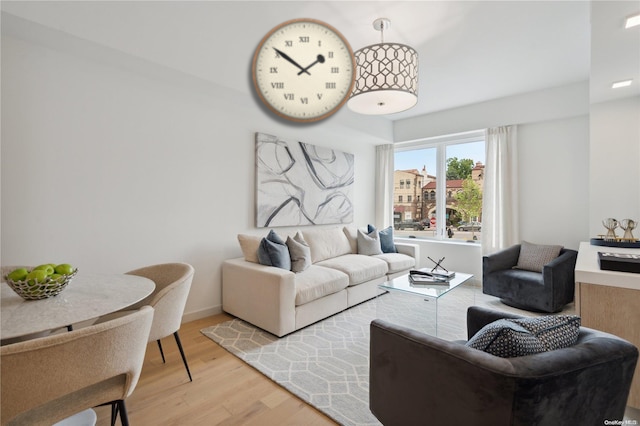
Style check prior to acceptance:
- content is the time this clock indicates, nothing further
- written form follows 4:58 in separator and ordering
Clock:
1:51
